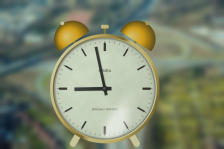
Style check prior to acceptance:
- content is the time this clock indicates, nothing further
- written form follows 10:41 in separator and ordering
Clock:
8:58
